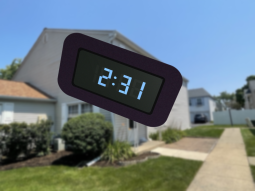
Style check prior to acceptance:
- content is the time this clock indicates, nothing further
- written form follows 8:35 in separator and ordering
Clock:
2:31
